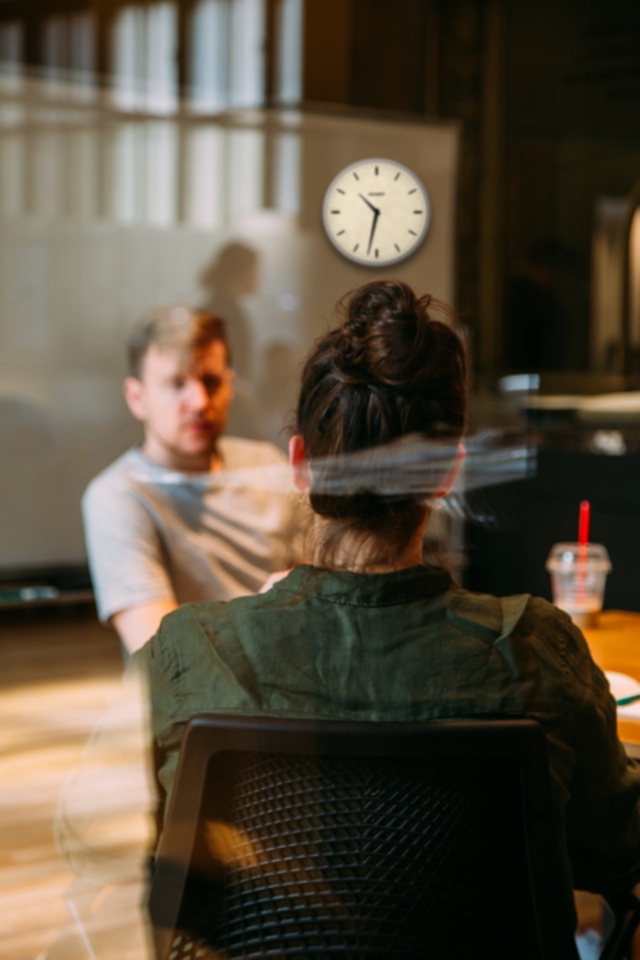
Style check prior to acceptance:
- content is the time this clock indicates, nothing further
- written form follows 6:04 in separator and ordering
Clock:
10:32
